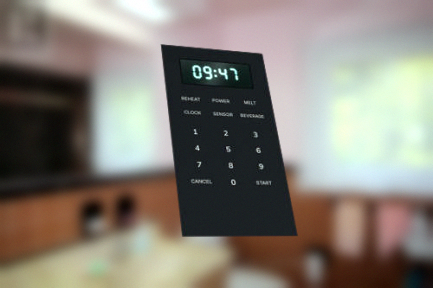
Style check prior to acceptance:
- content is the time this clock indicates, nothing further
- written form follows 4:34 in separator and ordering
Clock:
9:47
